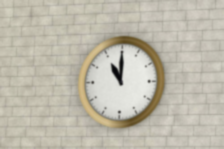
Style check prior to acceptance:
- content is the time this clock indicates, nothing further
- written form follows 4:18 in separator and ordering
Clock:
11:00
